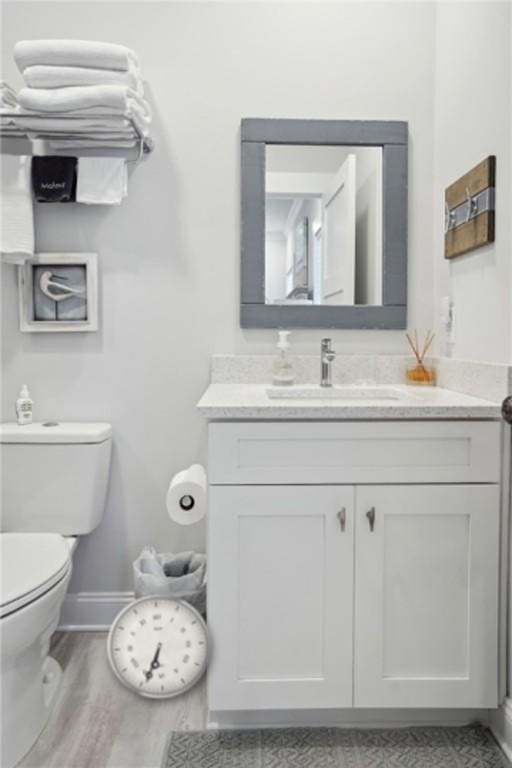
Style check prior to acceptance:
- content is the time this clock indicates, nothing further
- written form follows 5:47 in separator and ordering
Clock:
6:34
